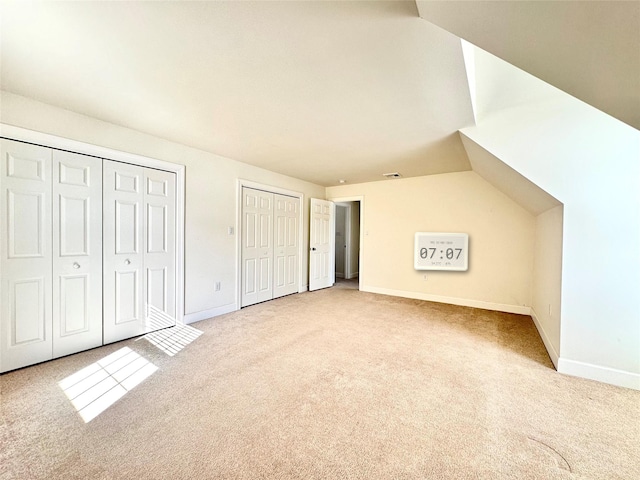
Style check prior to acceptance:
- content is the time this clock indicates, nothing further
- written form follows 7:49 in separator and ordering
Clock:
7:07
